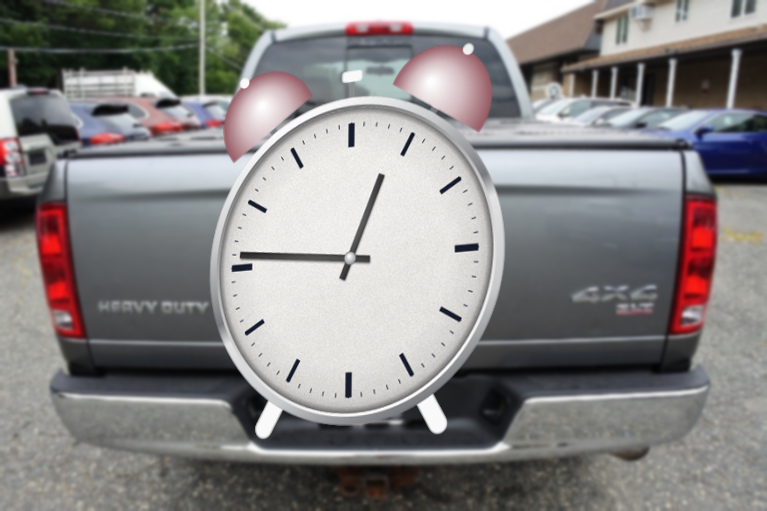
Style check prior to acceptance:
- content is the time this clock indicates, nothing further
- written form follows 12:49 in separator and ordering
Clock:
12:46
